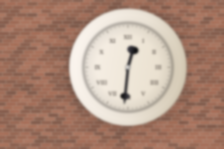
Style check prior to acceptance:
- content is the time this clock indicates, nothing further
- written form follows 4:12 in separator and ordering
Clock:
12:31
